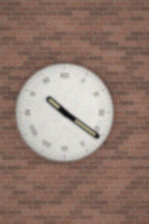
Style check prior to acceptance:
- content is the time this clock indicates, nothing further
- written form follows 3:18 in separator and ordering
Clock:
10:21
